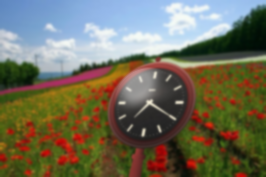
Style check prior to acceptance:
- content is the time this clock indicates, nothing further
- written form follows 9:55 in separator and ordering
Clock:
7:20
